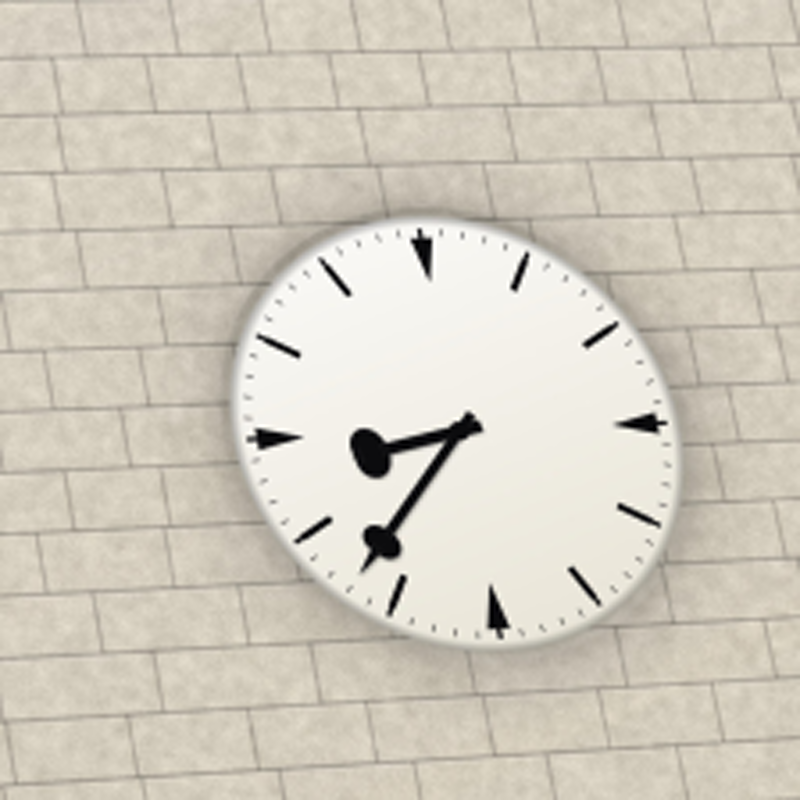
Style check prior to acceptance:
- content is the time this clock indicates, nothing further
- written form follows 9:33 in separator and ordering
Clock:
8:37
